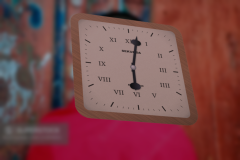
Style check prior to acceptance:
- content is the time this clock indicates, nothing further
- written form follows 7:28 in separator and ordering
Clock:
6:02
